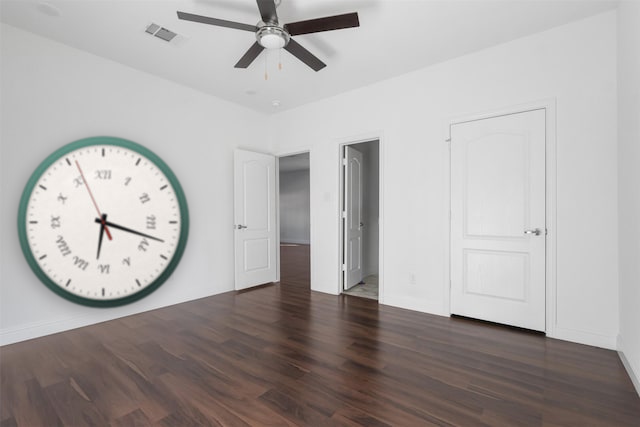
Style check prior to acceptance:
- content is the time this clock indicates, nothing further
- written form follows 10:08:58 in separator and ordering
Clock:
6:17:56
